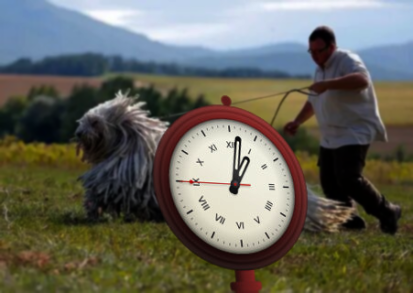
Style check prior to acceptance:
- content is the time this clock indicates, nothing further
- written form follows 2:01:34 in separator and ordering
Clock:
1:01:45
